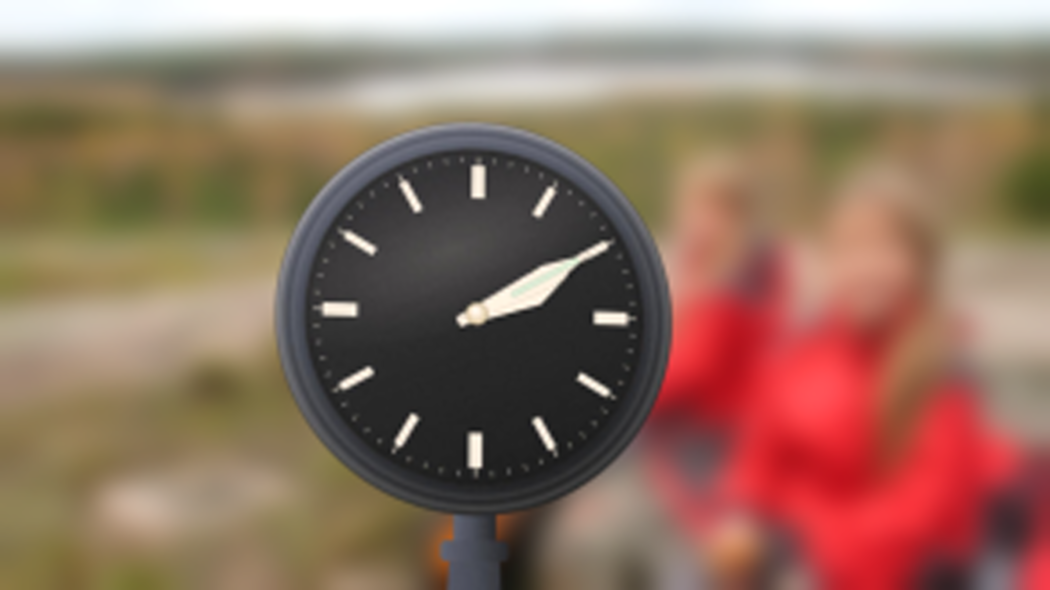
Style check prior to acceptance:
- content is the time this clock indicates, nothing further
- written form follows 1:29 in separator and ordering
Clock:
2:10
